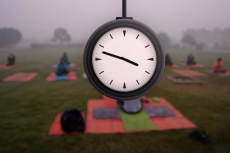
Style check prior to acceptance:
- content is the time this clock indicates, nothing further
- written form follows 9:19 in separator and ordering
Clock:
3:48
